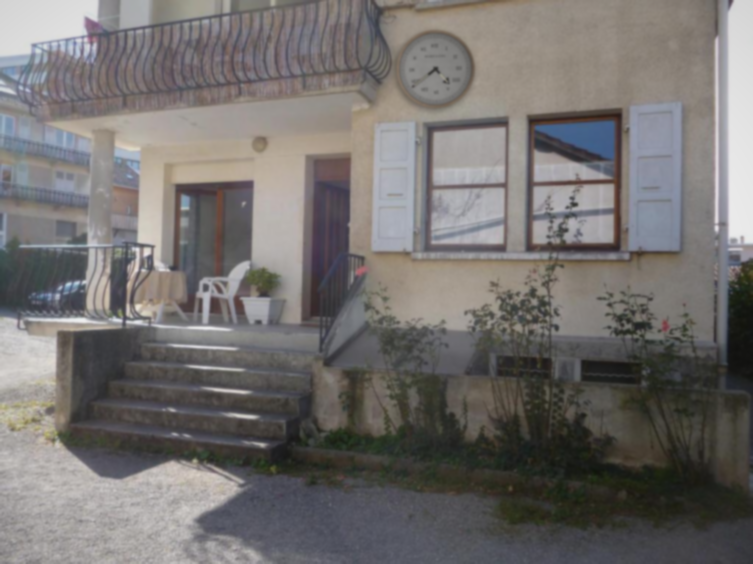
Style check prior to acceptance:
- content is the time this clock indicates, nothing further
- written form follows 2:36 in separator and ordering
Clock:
4:39
